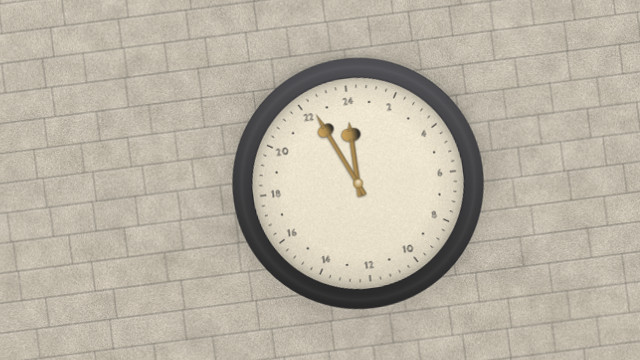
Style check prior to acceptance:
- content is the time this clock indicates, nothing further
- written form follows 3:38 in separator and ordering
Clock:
23:56
